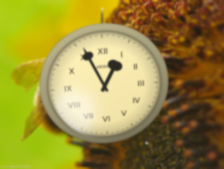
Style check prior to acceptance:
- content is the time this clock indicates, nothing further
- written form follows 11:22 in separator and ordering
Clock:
12:56
